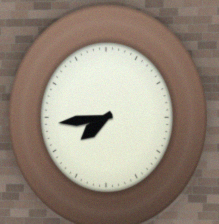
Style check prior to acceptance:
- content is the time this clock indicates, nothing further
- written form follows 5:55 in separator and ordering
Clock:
7:44
